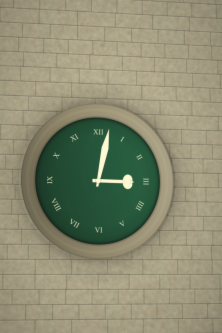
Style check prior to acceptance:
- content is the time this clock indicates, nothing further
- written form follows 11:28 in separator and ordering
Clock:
3:02
